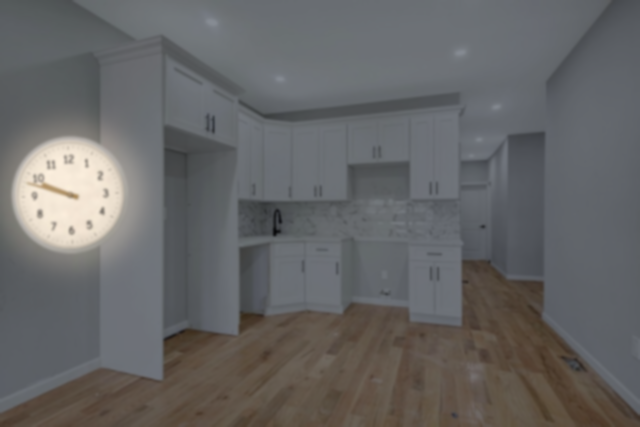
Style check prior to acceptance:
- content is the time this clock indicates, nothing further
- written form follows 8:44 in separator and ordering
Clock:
9:48
